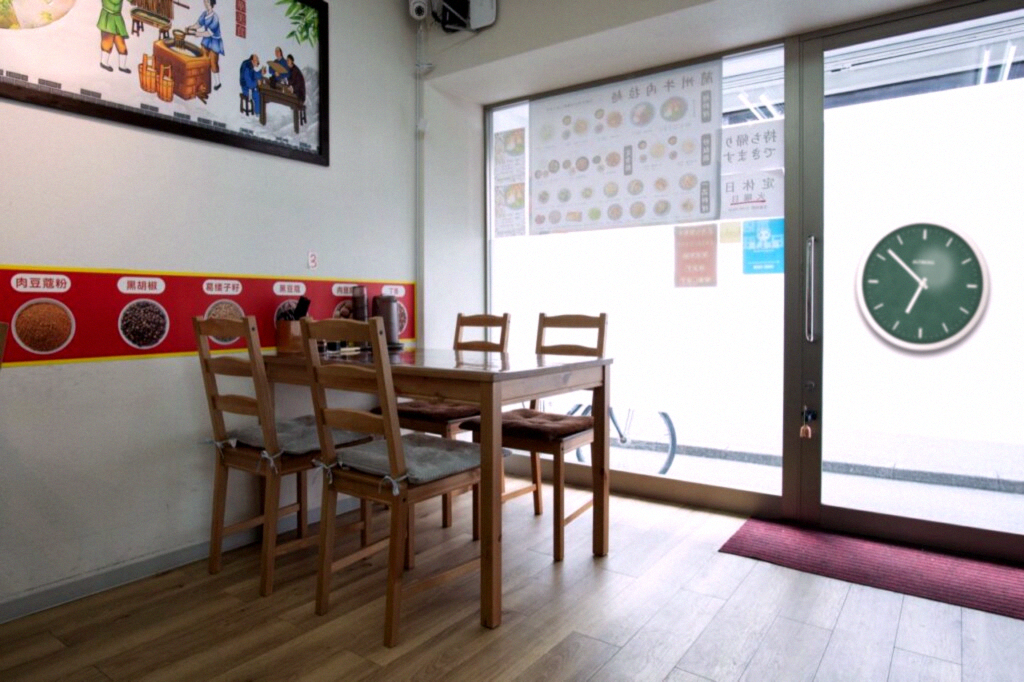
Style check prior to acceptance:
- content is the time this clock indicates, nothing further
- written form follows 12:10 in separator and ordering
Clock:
6:52
